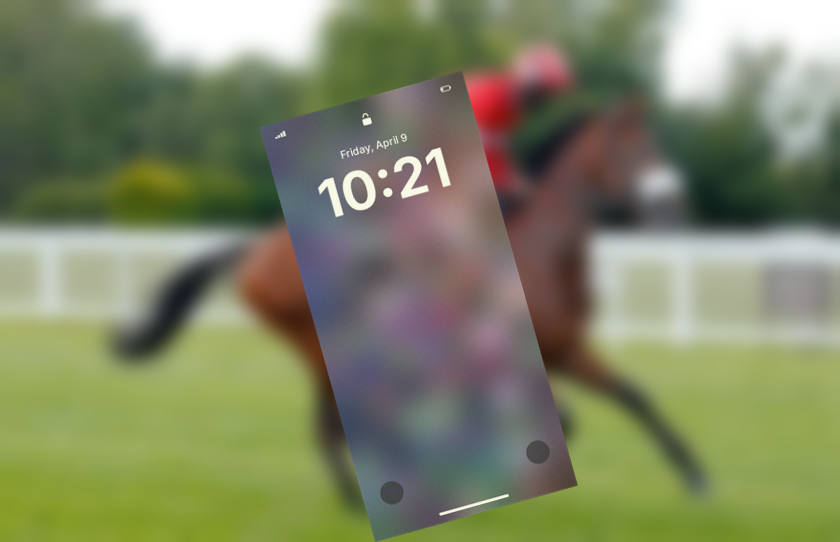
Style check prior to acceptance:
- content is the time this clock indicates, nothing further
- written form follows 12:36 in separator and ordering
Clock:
10:21
